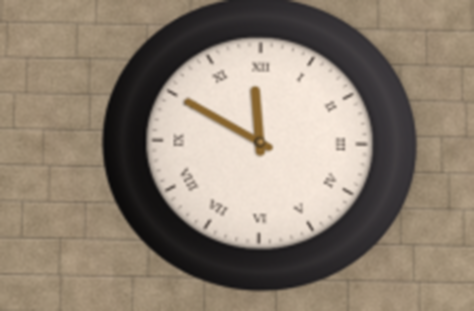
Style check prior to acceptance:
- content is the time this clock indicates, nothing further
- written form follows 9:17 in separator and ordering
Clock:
11:50
